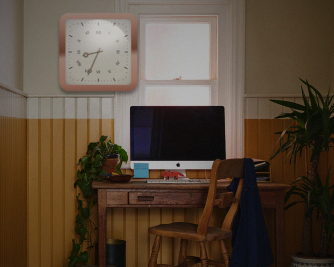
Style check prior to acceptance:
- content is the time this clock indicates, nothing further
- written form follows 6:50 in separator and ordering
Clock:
8:34
